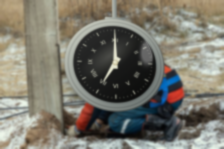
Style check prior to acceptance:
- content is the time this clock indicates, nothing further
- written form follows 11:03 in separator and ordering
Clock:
7:00
